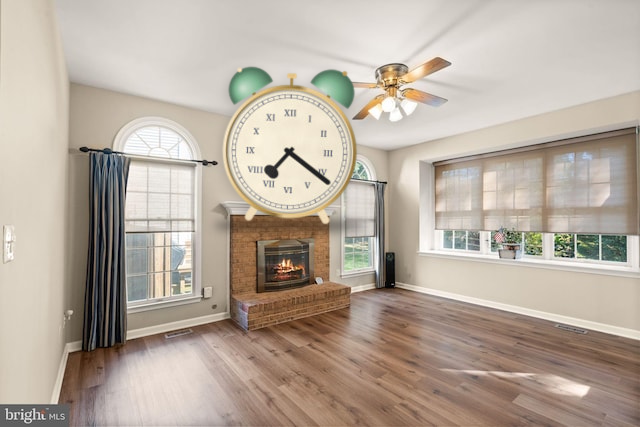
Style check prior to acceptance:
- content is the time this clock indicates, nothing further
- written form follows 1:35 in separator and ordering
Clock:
7:21
